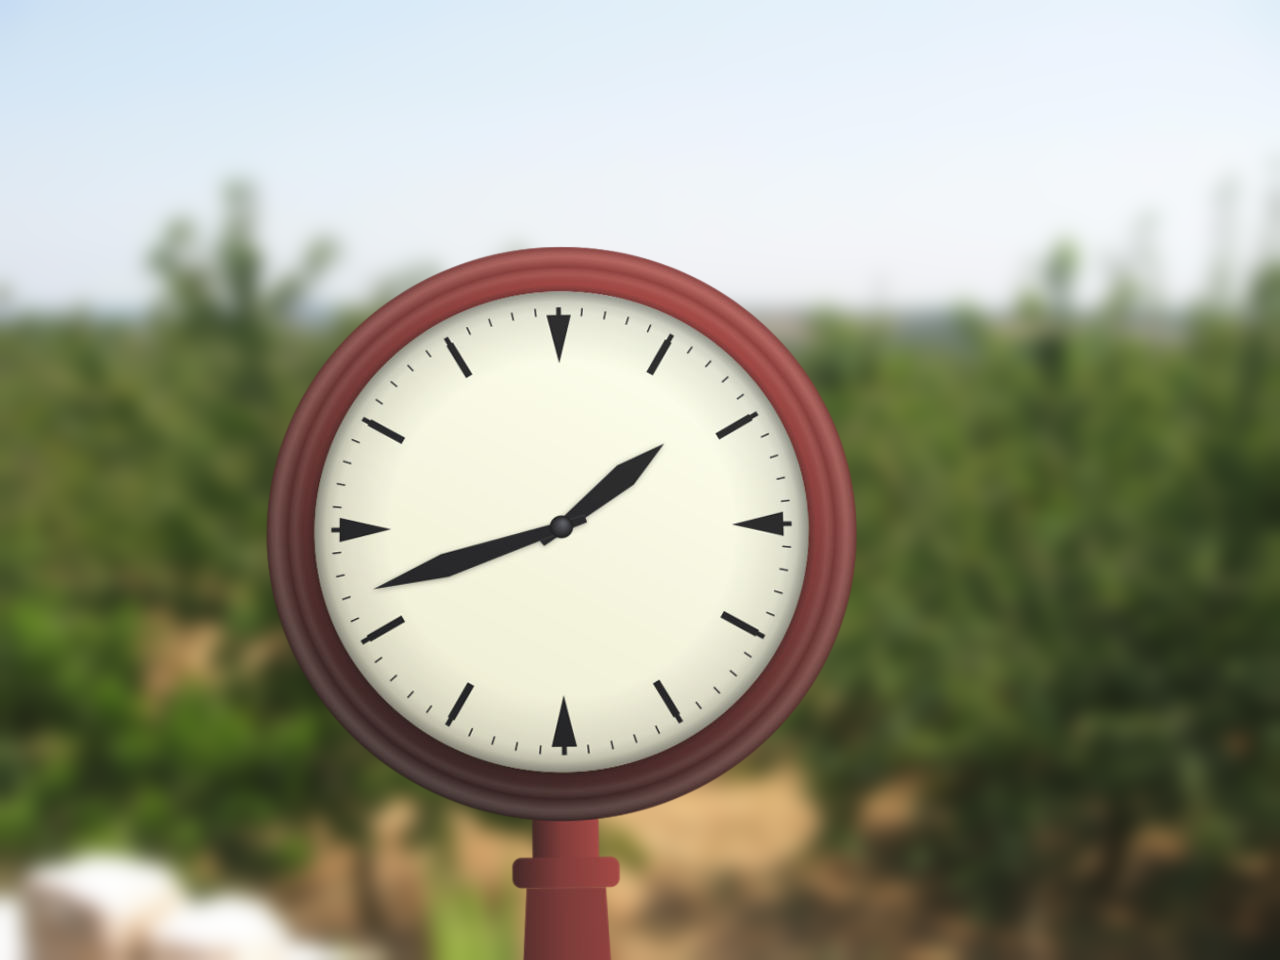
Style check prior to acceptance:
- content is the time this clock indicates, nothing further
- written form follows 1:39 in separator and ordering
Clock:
1:42
